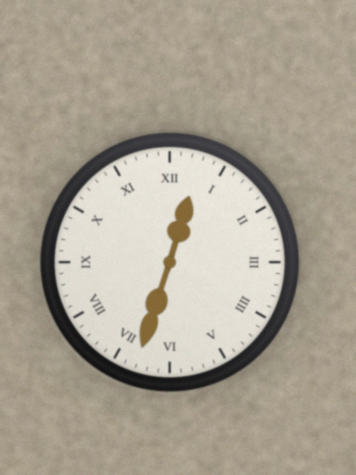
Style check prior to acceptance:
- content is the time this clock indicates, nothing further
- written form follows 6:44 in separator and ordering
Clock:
12:33
